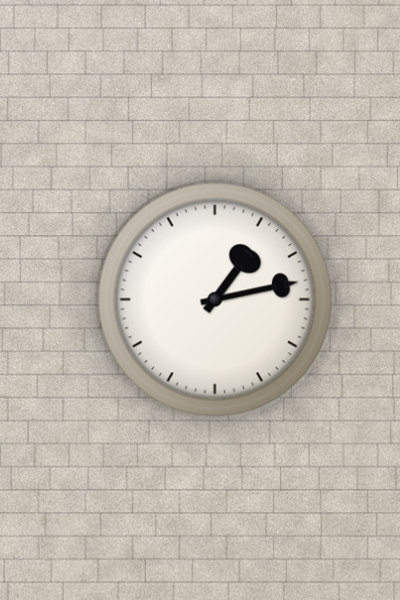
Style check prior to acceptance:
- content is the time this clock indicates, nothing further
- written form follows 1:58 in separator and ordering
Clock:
1:13
